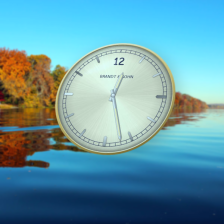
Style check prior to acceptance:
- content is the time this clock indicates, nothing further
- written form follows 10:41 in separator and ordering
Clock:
12:27
